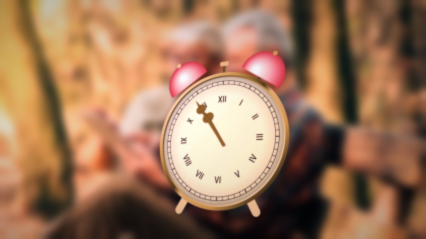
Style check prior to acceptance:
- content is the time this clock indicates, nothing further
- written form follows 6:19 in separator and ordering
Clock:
10:54
